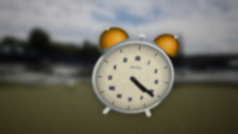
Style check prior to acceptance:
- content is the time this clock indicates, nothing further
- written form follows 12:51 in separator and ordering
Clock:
4:21
